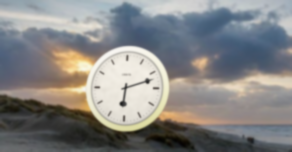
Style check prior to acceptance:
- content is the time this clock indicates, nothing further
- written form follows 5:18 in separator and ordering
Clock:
6:12
